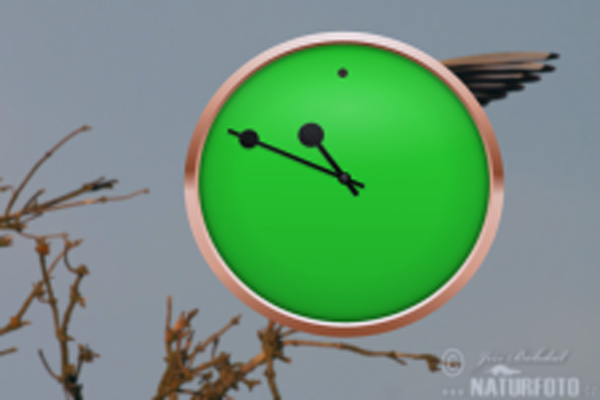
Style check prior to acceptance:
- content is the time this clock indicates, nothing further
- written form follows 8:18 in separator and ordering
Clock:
10:49
